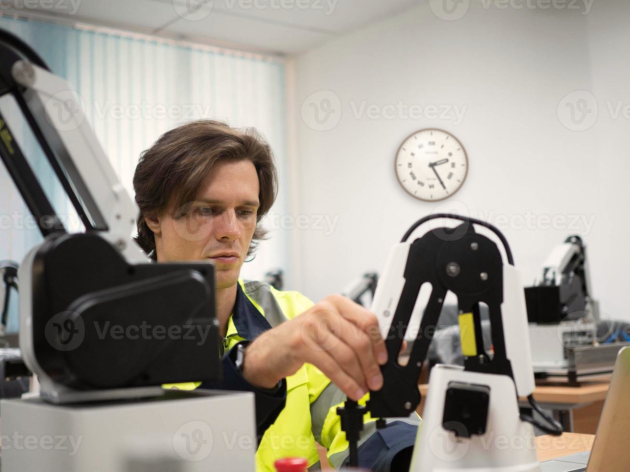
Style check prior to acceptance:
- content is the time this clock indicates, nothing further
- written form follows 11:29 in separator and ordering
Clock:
2:25
